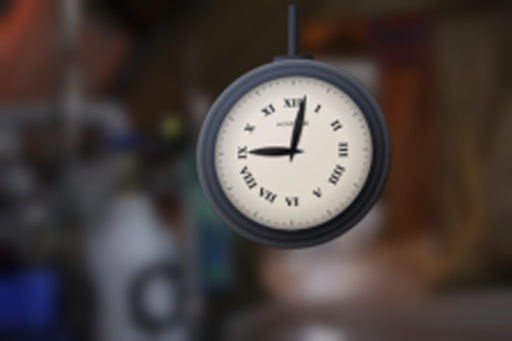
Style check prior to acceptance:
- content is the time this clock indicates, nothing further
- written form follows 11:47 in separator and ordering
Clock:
9:02
